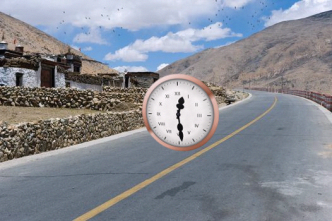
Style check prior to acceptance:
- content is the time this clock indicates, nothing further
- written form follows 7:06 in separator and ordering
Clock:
12:29
